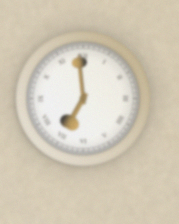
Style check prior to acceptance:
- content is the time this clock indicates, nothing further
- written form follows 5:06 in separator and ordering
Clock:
6:59
